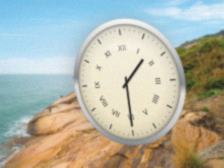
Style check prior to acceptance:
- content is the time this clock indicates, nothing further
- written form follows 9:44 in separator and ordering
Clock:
1:30
